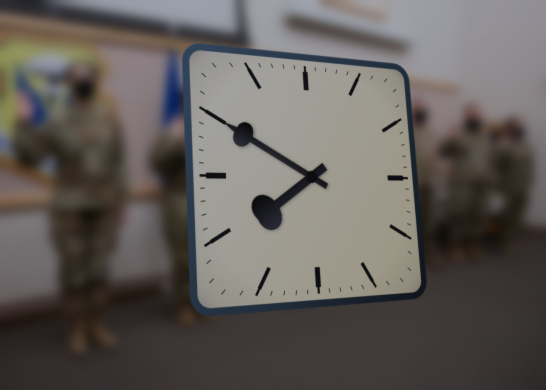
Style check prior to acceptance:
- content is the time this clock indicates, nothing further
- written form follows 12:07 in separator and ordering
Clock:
7:50
